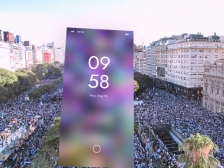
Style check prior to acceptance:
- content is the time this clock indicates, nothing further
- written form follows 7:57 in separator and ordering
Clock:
9:58
